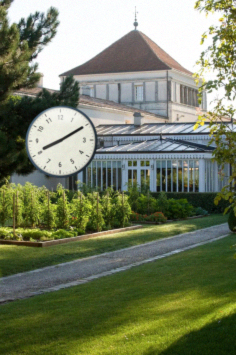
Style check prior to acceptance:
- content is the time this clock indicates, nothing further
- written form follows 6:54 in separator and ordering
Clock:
8:10
